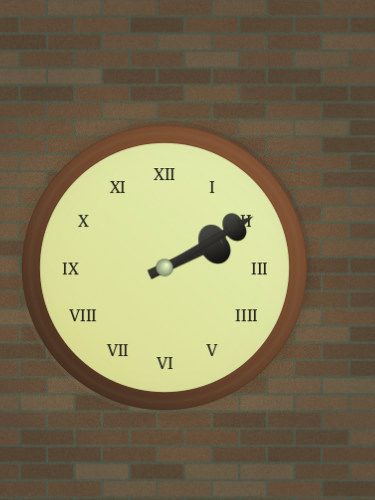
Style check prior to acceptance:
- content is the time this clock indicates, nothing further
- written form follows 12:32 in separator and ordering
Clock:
2:10
